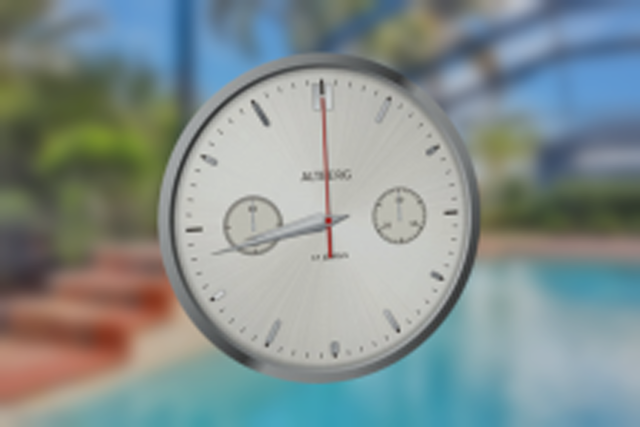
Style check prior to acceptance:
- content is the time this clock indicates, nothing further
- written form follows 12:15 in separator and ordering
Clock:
8:43
